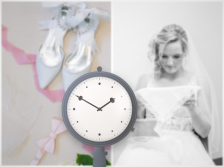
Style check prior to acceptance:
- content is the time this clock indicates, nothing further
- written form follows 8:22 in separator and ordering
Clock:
1:50
